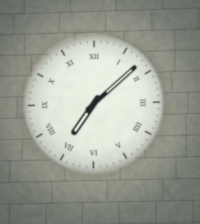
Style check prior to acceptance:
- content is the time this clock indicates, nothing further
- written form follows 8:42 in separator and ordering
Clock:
7:08
